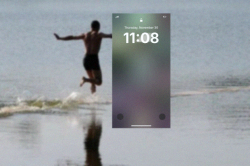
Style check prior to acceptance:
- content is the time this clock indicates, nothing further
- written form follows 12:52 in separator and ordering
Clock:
11:08
